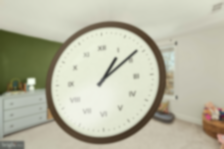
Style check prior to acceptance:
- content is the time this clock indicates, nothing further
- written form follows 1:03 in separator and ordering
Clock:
1:09
